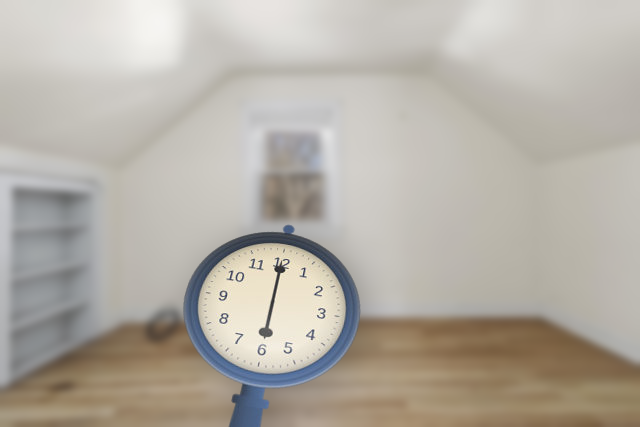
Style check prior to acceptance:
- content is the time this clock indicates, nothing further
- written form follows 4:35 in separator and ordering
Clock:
6:00
